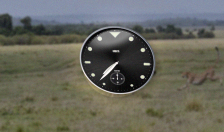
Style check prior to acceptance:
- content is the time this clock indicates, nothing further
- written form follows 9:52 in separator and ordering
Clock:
7:37
